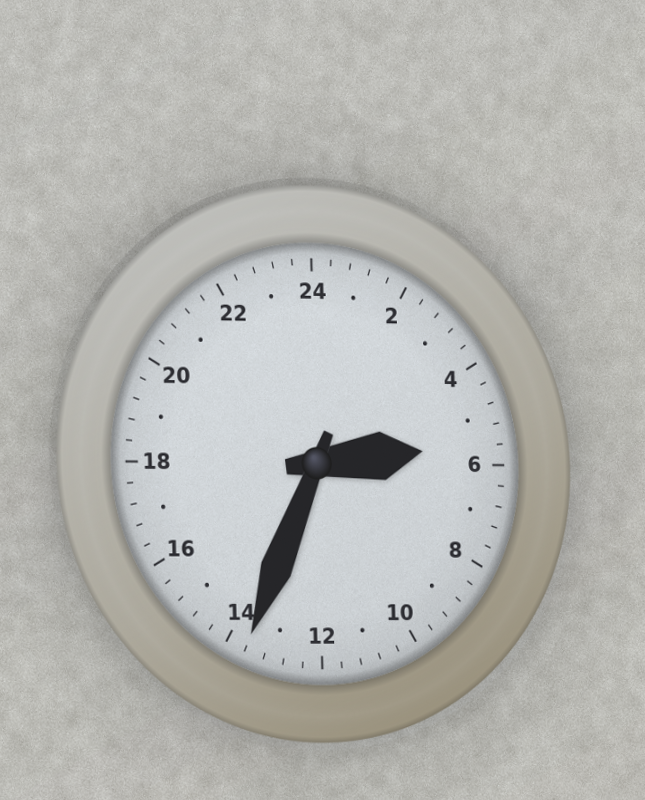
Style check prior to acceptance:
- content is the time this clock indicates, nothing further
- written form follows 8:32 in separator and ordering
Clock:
5:34
